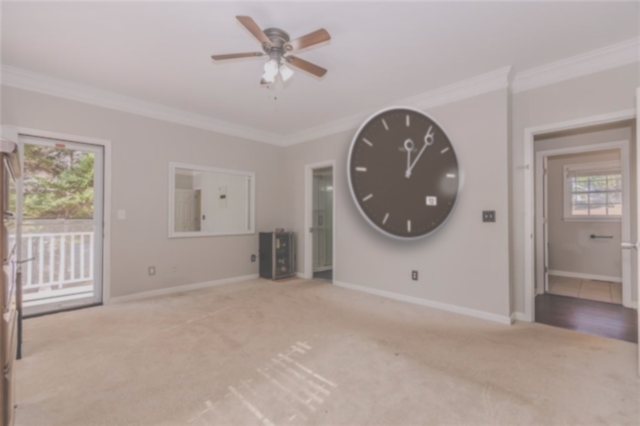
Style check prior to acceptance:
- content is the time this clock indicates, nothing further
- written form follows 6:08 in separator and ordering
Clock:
12:06
